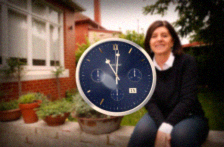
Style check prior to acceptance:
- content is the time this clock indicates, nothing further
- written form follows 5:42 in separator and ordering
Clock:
11:01
